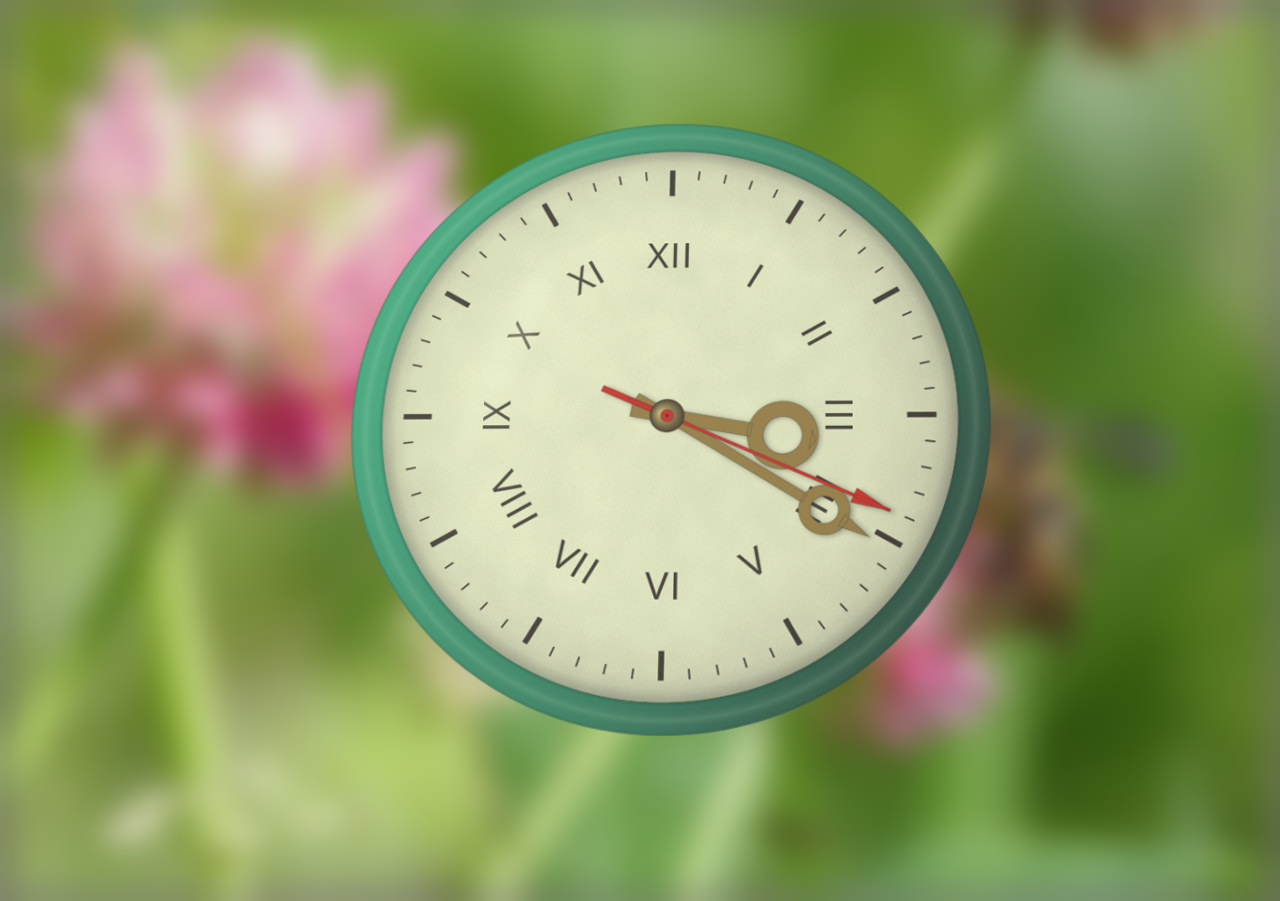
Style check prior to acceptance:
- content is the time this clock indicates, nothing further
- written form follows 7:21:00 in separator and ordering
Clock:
3:20:19
